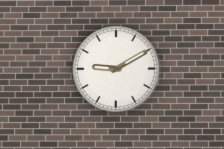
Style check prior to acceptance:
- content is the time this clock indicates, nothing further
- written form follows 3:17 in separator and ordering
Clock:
9:10
